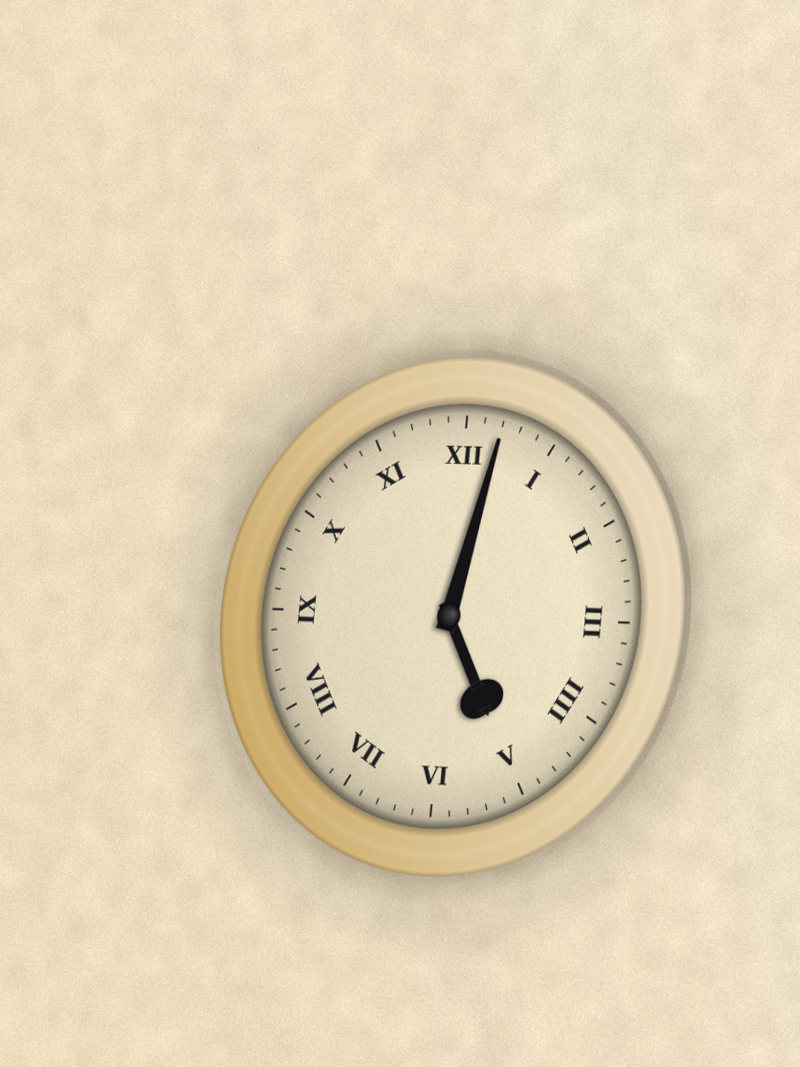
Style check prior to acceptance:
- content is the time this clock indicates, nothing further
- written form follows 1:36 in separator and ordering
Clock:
5:02
